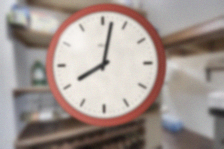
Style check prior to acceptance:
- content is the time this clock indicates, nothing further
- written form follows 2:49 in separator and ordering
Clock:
8:02
